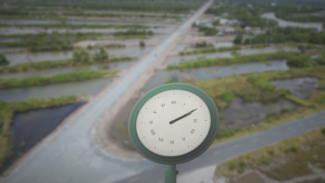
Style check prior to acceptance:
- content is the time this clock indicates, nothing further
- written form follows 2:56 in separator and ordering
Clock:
2:10
